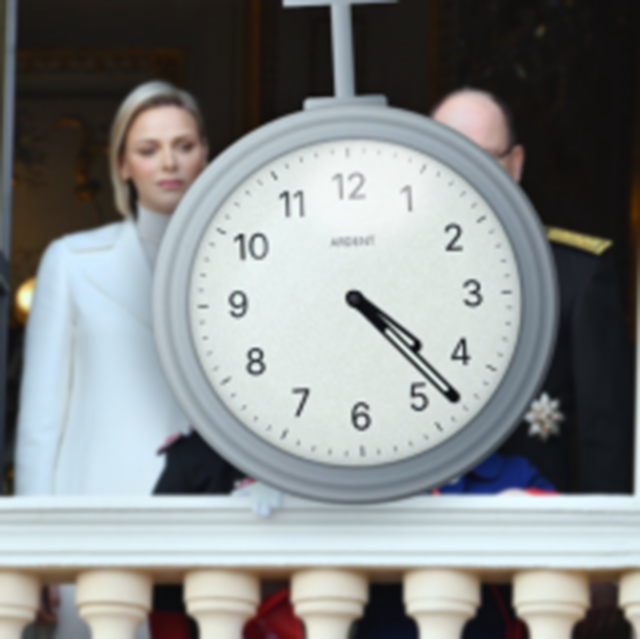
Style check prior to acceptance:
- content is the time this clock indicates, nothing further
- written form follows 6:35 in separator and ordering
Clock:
4:23
